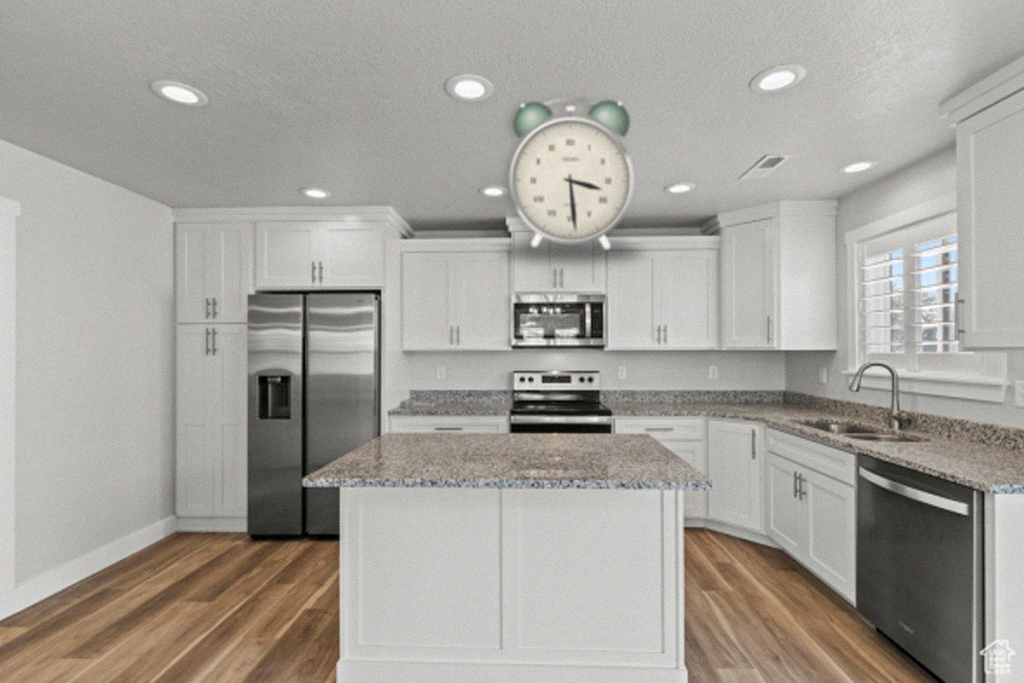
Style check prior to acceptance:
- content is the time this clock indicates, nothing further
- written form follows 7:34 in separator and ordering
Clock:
3:29
